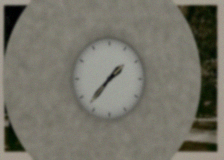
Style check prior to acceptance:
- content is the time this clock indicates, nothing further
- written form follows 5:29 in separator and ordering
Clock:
1:37
